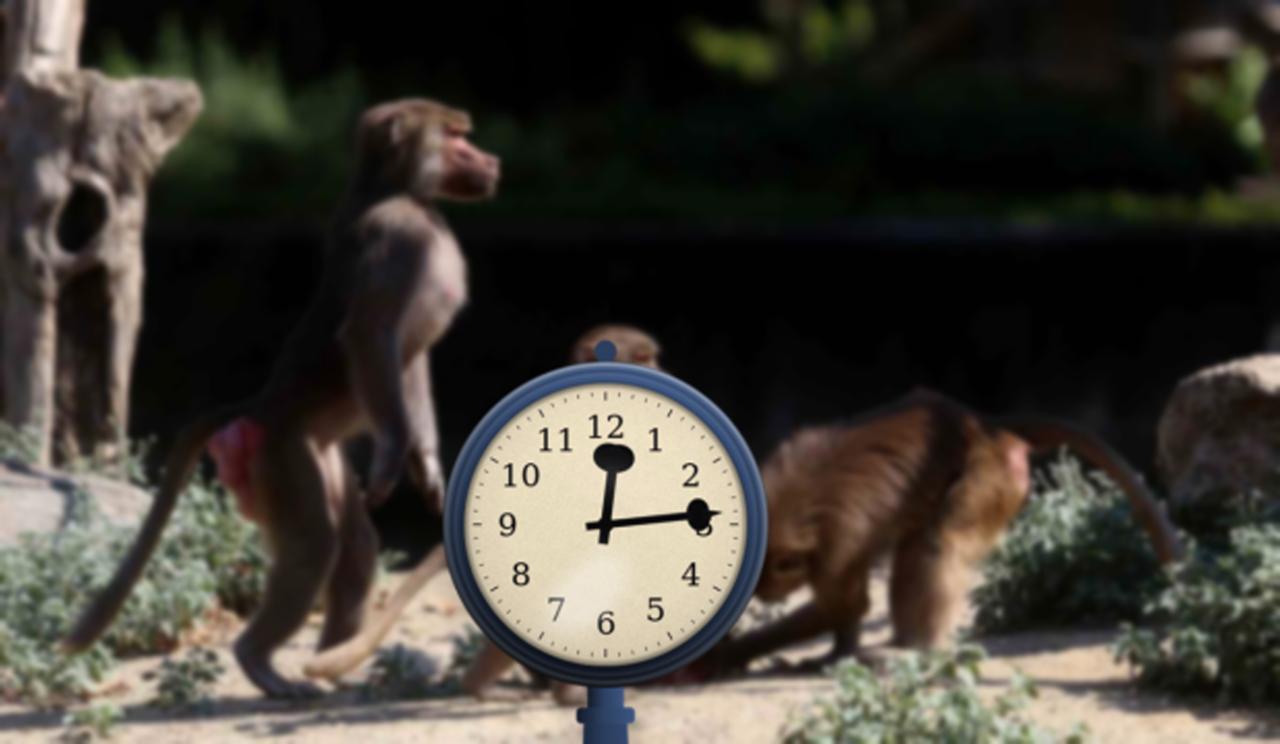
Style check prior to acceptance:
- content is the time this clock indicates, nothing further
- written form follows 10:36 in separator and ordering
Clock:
12:14
